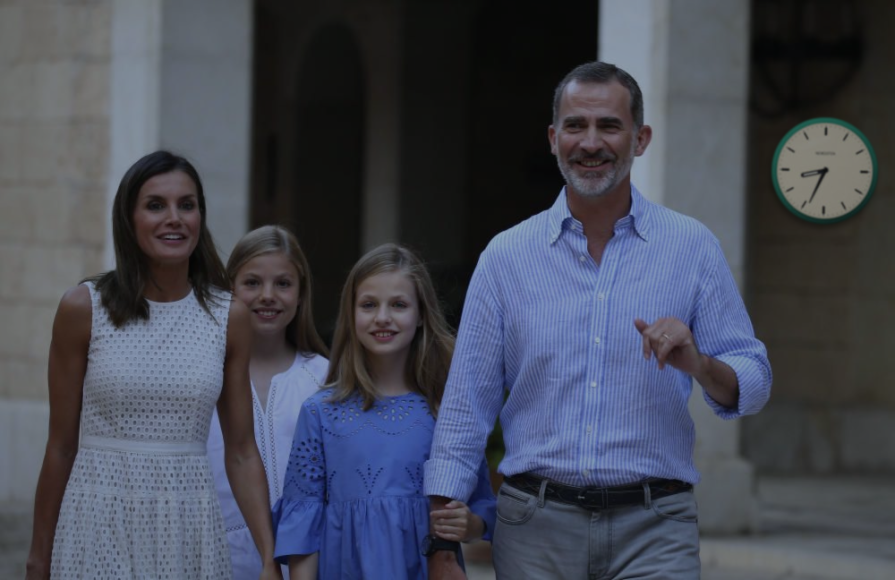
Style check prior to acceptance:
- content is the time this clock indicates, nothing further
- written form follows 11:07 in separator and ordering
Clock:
8:34
